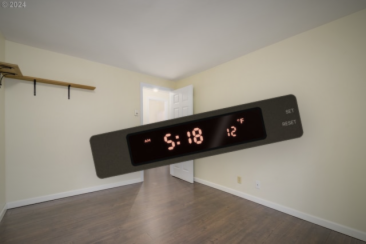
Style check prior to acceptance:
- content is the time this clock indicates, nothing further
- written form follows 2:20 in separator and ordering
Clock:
5:18
